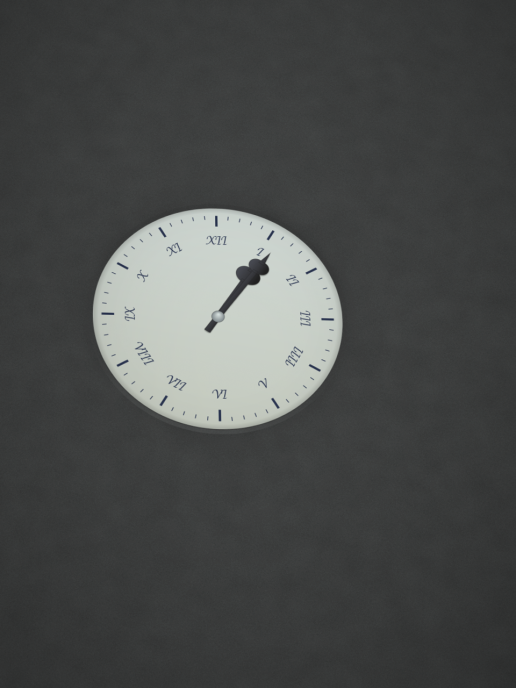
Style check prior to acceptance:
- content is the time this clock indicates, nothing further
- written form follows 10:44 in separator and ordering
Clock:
1:06
